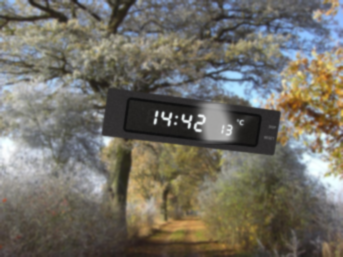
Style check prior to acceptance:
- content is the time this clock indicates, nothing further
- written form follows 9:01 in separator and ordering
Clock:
14:42
